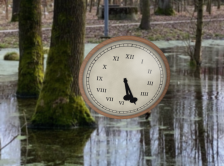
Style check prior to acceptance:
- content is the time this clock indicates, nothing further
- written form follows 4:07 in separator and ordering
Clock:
5:25
